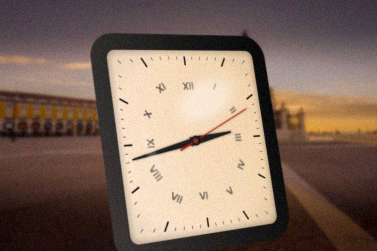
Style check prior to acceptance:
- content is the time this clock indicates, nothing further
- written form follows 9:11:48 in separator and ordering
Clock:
2:43:11
